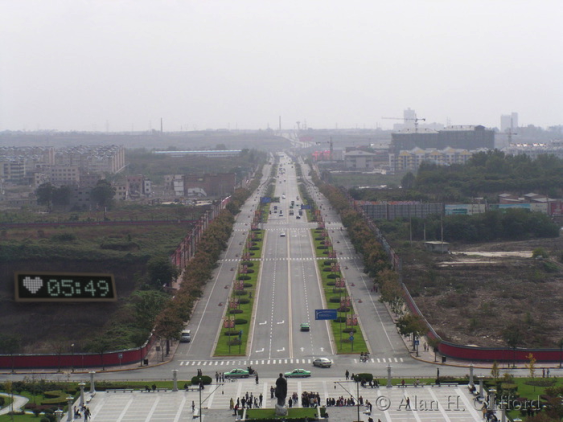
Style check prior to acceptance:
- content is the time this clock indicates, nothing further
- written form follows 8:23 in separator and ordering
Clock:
5:49
